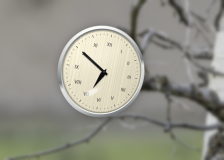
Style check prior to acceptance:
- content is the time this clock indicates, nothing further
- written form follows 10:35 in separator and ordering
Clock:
6:50
